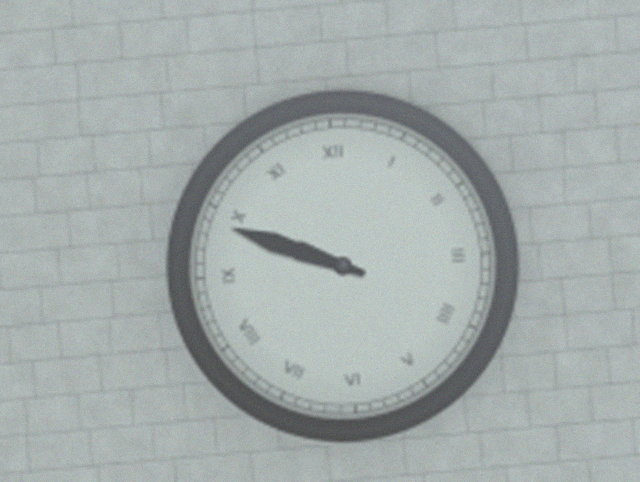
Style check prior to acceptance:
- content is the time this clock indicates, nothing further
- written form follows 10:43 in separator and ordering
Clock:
9:49
